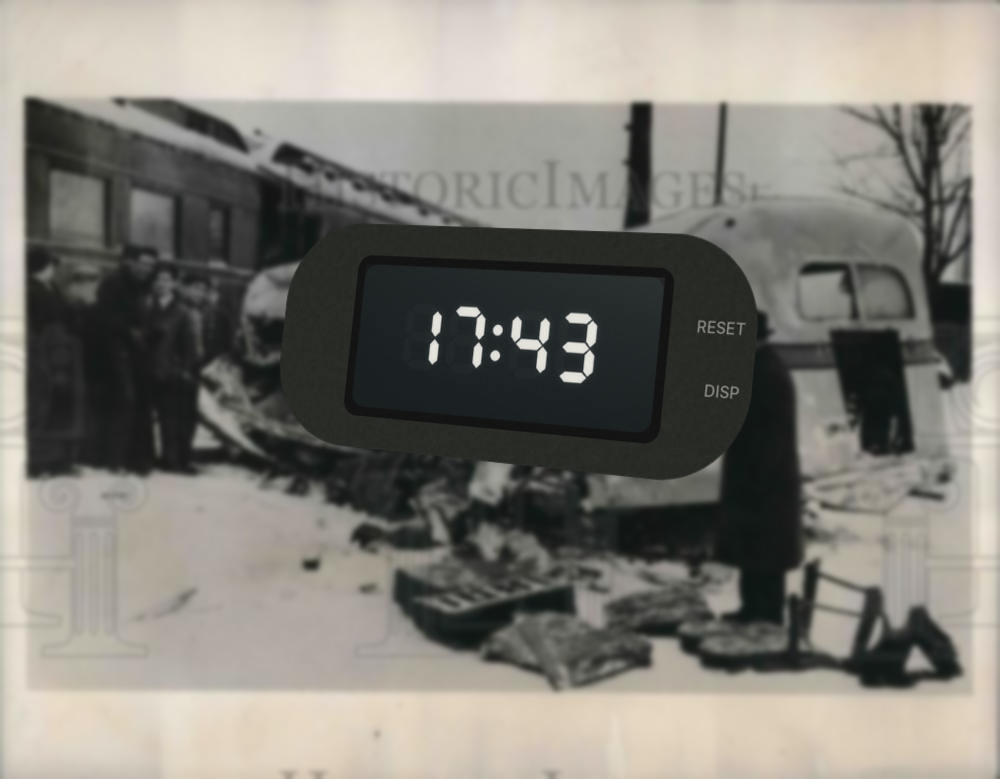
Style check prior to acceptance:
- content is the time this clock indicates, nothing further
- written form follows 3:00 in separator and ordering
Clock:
17:43
